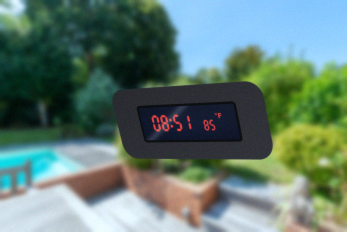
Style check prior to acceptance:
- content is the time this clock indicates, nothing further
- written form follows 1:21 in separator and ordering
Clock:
8:51
